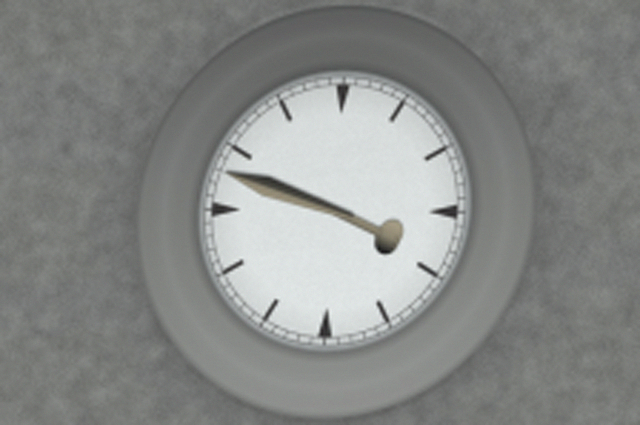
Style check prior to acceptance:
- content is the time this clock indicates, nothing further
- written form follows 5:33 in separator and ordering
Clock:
3:48
